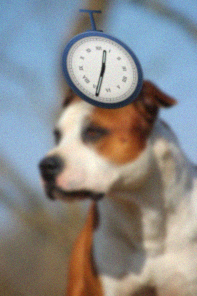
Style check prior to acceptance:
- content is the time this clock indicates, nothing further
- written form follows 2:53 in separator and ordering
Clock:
12:34
